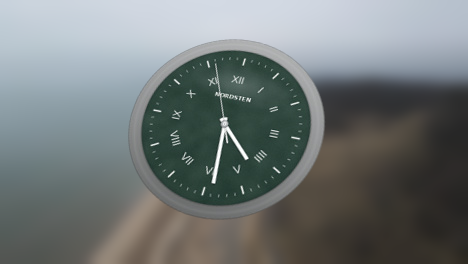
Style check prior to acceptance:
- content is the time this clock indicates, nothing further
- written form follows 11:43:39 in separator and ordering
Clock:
4:28:56
